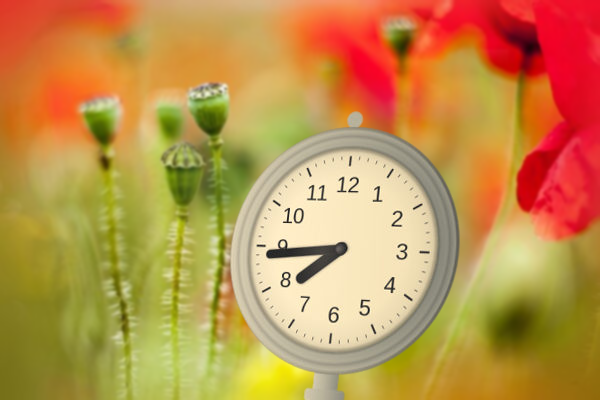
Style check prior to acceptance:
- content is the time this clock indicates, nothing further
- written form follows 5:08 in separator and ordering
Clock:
7:44
